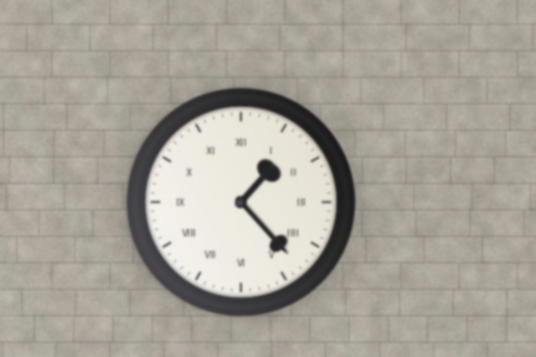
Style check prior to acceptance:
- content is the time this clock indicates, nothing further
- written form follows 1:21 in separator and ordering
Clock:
1:23
